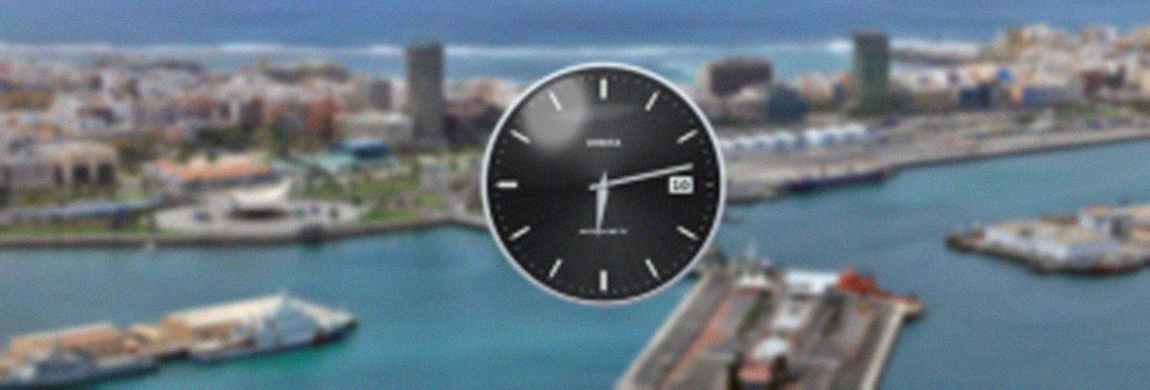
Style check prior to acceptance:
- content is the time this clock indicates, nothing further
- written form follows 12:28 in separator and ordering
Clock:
6:13
